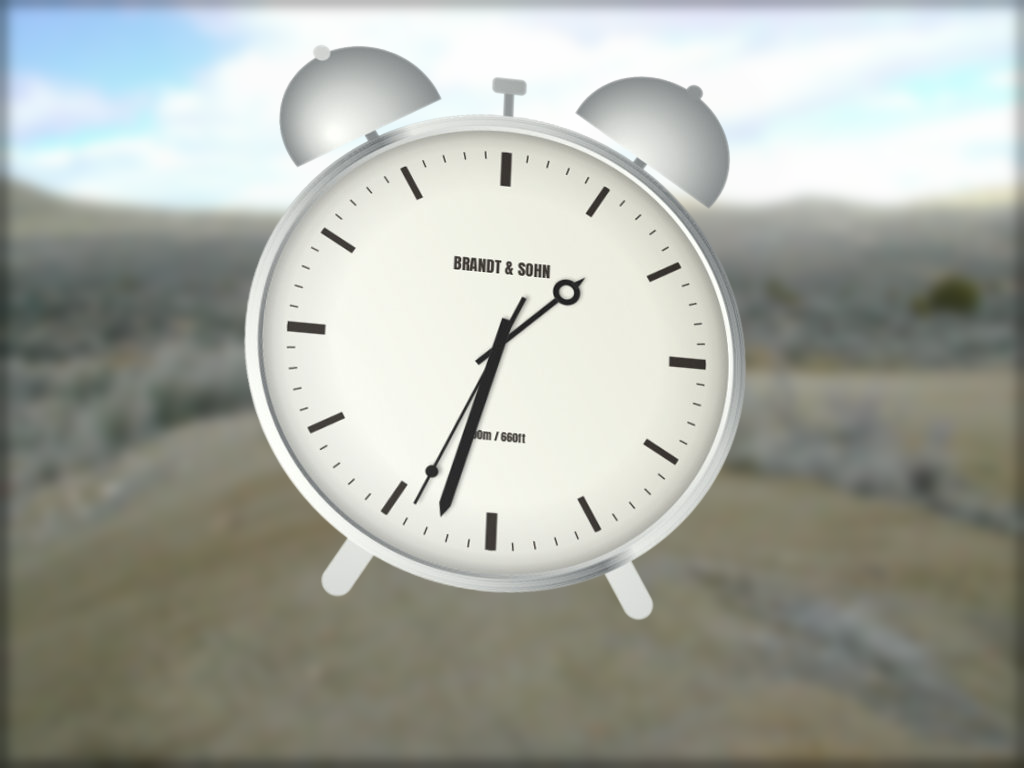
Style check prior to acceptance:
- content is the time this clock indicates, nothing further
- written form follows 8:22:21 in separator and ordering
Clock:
1:32:34
